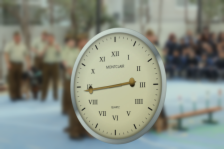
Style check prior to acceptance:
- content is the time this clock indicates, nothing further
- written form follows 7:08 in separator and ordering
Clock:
2:44
